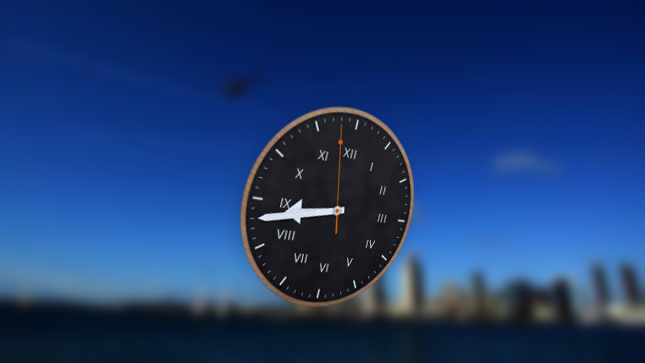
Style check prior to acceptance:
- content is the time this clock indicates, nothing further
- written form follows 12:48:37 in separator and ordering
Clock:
8:42:58
